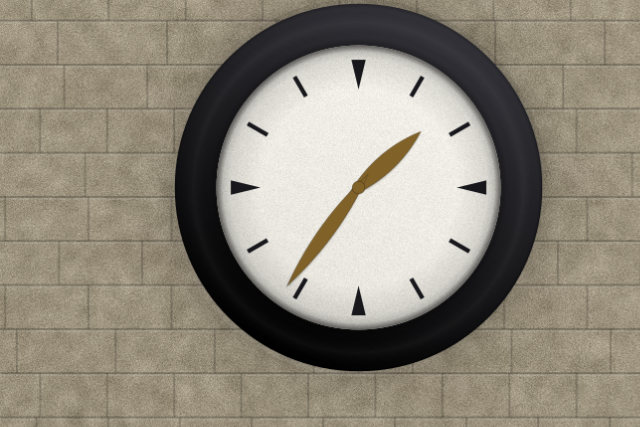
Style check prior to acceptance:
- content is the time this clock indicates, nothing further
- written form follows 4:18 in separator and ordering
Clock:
1:36
